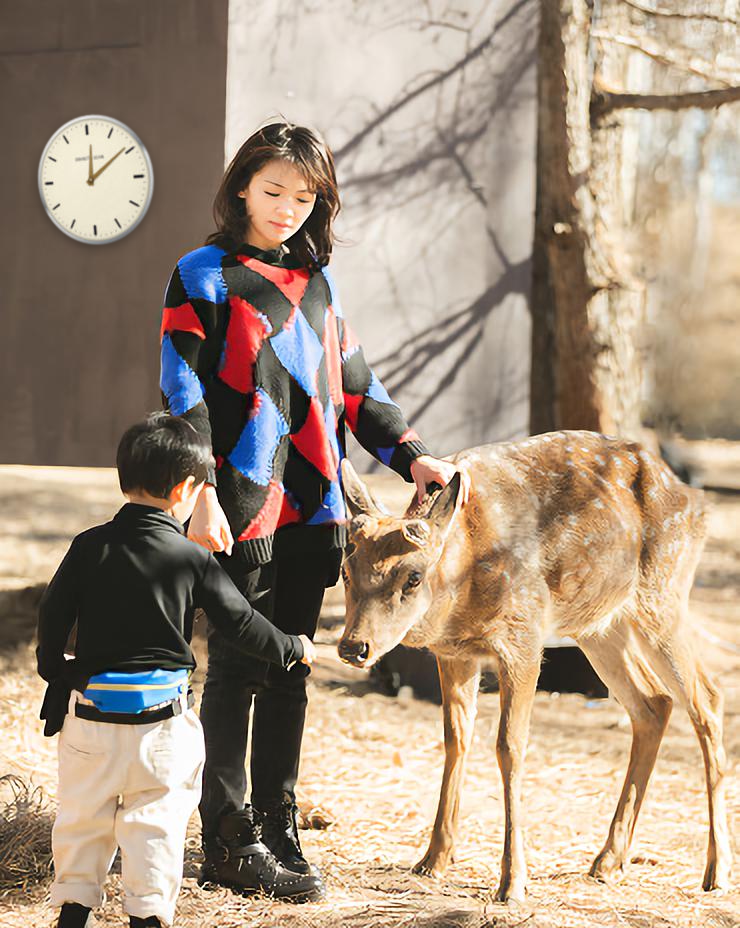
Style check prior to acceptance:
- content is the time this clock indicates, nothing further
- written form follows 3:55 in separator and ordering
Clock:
12:09
